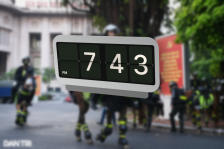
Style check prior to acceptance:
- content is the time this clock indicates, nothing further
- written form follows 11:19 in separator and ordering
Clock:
7:43
